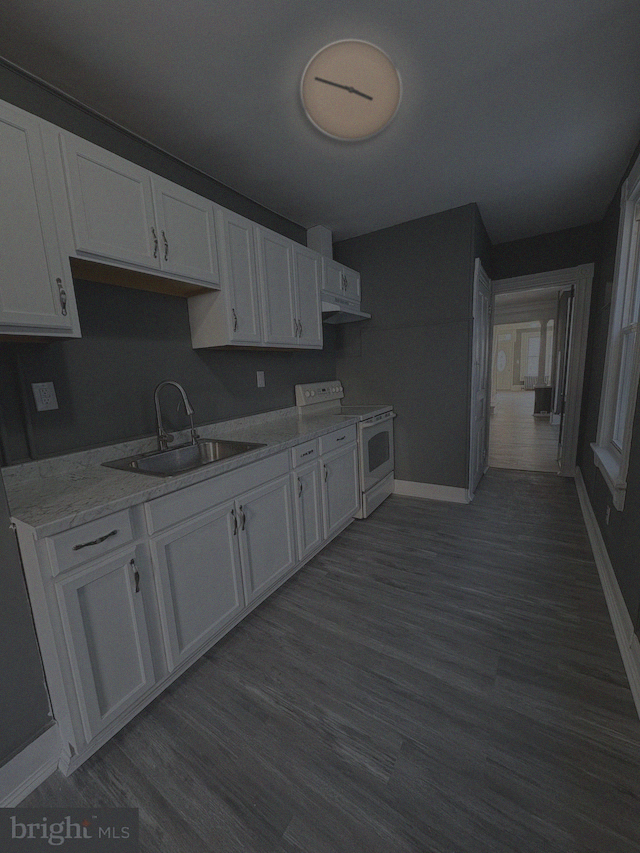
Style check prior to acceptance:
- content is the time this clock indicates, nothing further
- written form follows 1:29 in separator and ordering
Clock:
3:48
